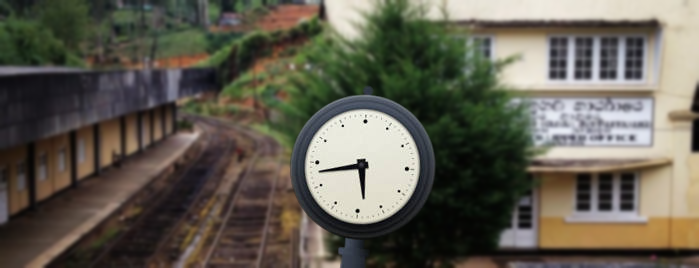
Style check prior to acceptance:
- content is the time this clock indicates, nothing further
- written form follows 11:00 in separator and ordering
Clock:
5:43
